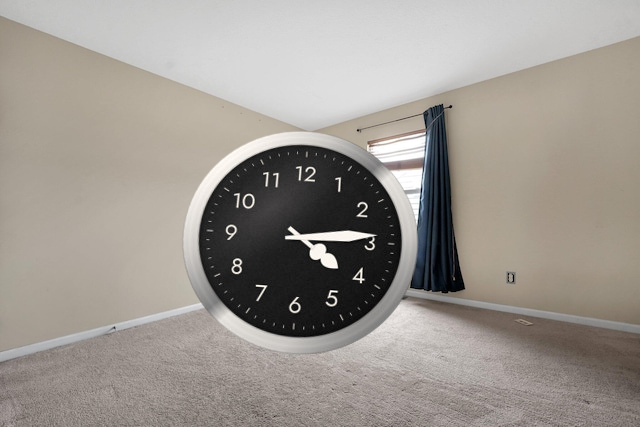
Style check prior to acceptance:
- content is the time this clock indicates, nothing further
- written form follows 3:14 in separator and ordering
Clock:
4:14
